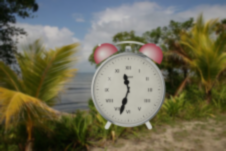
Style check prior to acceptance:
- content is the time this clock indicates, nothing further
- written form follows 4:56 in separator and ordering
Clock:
11:33
